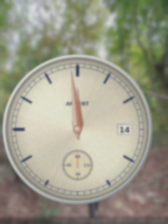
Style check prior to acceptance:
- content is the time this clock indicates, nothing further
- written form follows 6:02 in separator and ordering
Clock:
11:59
